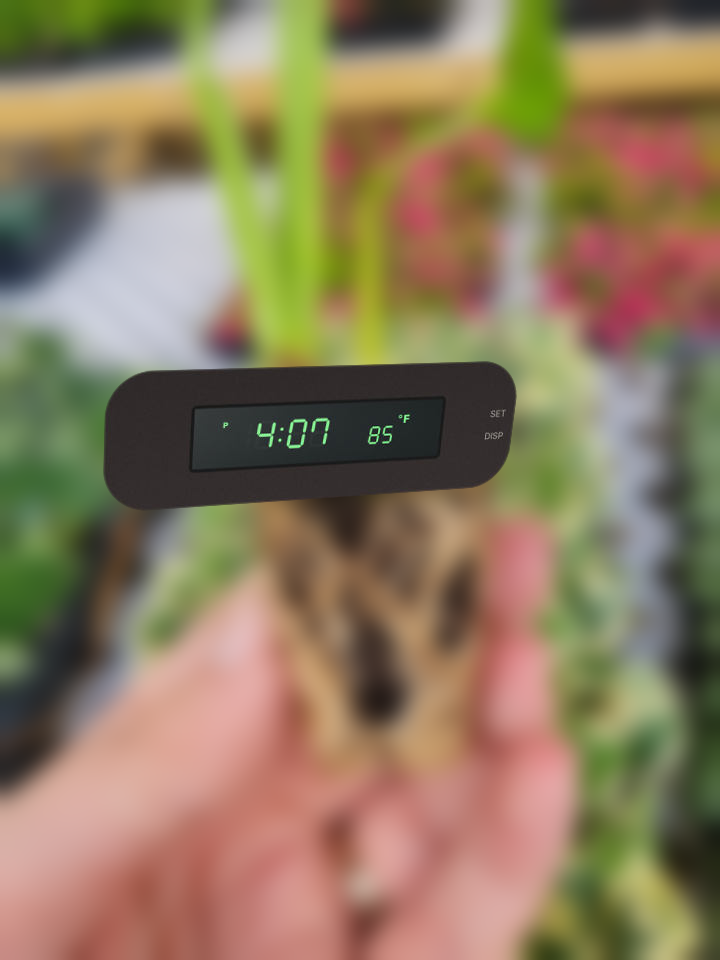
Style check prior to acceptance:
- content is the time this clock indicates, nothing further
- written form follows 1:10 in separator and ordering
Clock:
4:07
